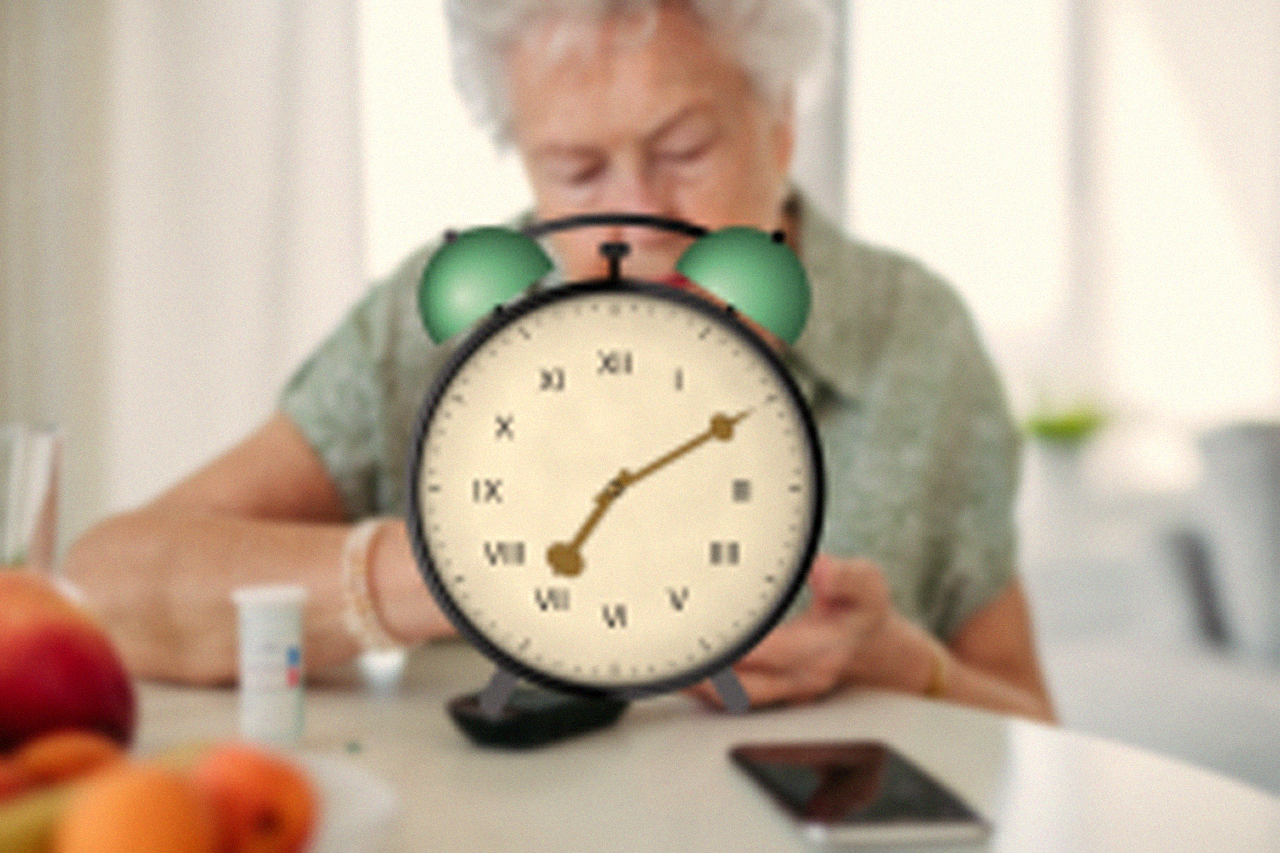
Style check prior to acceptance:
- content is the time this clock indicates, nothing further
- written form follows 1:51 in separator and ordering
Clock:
7:10
